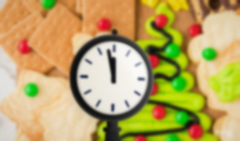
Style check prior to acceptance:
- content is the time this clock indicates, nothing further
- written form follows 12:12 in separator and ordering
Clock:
11:58
